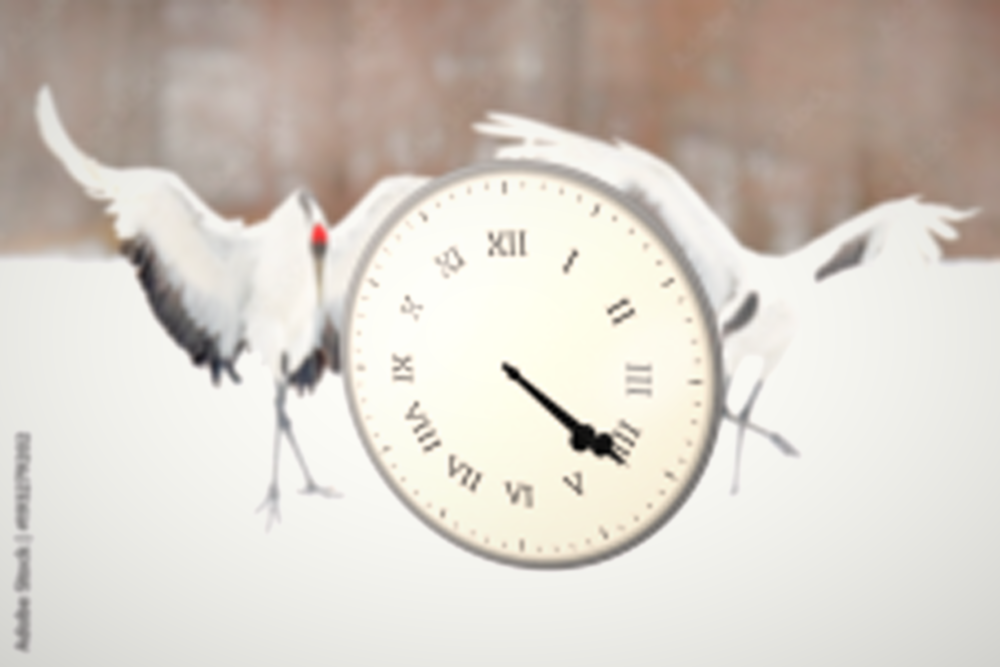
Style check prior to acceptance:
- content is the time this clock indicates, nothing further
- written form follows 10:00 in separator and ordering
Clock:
4:21
